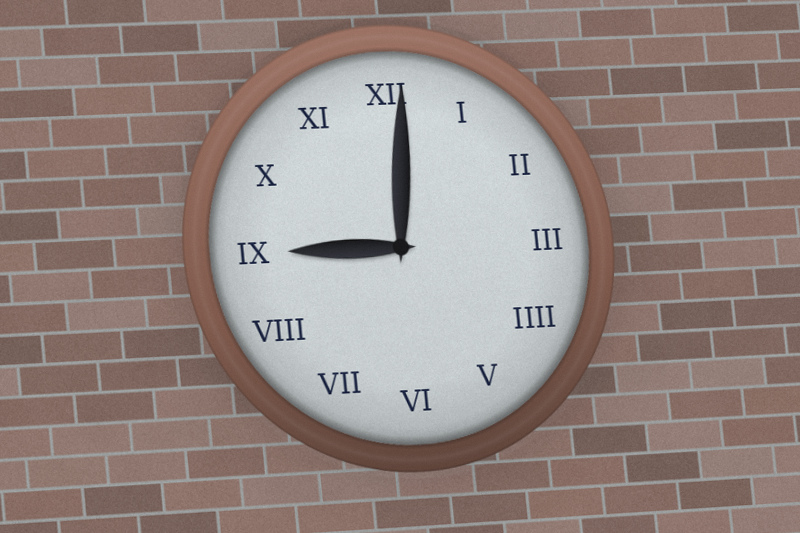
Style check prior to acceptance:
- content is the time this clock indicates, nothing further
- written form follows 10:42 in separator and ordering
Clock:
9:01
